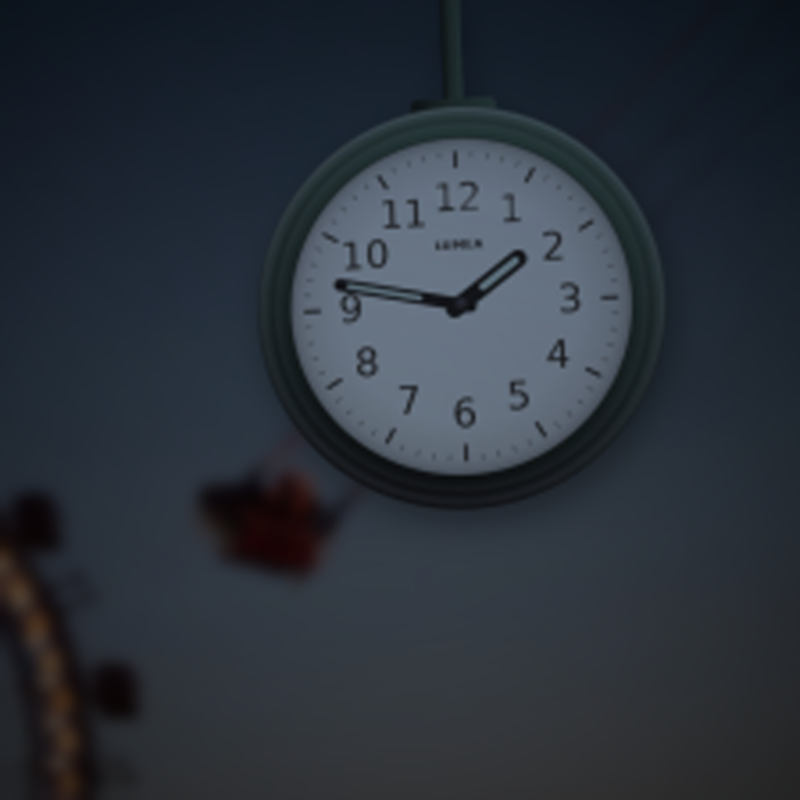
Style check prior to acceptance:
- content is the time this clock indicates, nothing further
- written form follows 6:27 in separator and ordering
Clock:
1:47
